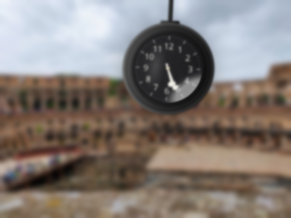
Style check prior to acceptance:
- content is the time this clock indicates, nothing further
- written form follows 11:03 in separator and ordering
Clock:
5:26
